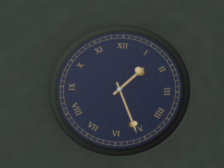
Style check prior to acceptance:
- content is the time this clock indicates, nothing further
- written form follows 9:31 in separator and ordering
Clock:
1:26
